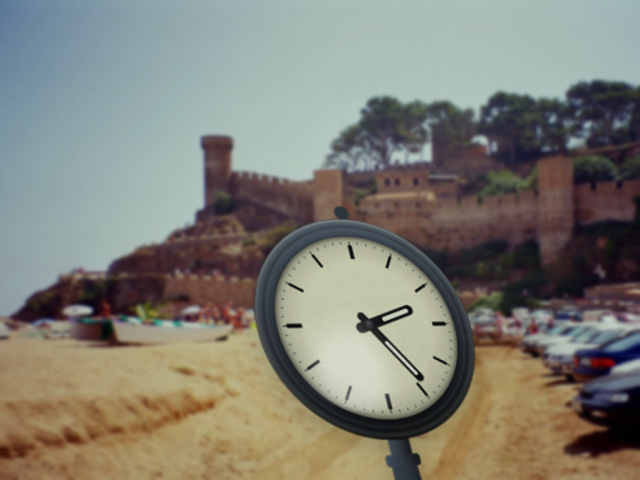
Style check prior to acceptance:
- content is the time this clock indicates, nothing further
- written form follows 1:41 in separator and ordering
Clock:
2:24
